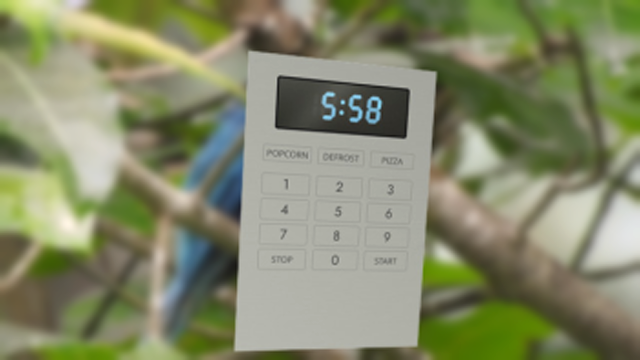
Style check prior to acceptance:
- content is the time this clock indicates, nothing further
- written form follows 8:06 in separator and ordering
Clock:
5:58
